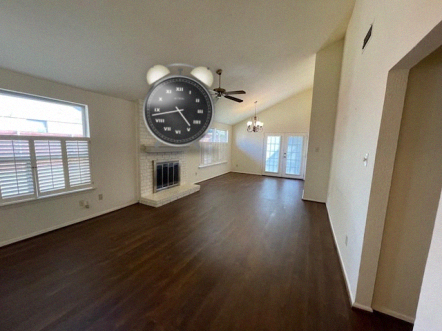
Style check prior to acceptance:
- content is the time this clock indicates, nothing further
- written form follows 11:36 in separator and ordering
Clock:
4:43
